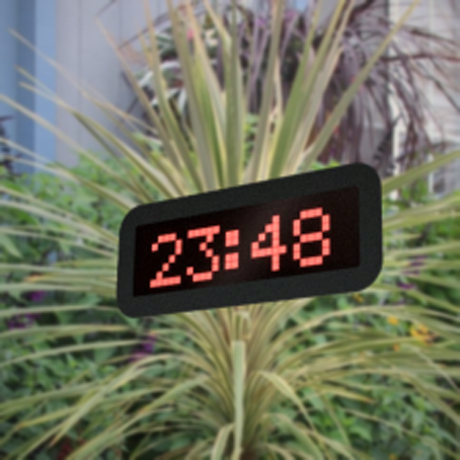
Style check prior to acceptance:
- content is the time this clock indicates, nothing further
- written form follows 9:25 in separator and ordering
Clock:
23:48
